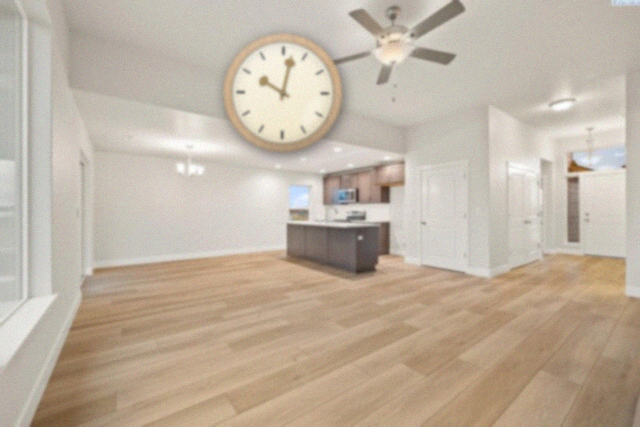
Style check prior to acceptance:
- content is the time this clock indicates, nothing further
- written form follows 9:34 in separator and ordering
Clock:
10:02
